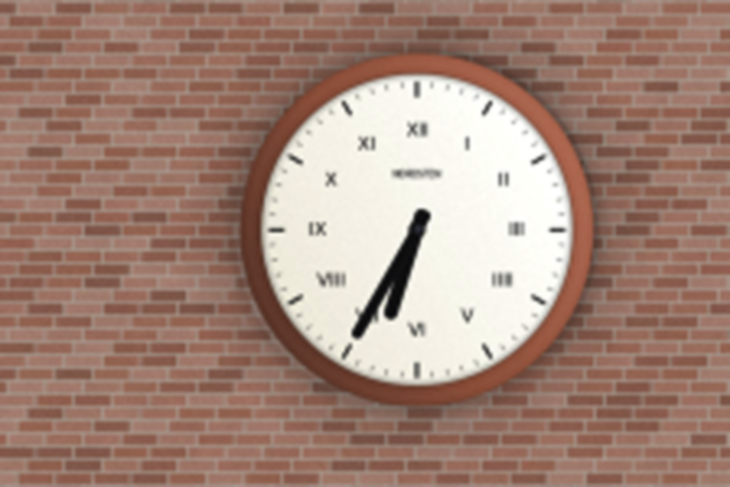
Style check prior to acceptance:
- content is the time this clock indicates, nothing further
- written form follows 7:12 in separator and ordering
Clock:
6:35
